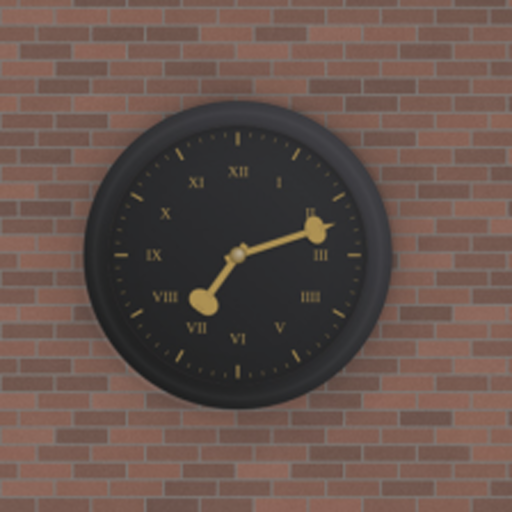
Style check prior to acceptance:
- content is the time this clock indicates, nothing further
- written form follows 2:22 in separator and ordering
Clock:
7:12
